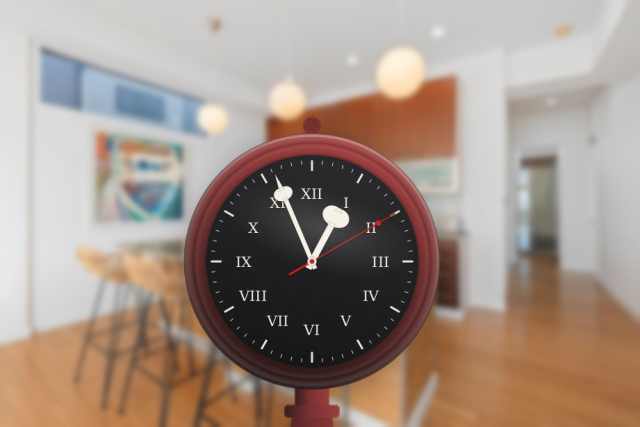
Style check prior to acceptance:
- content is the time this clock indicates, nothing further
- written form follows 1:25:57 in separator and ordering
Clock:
12:56:10
